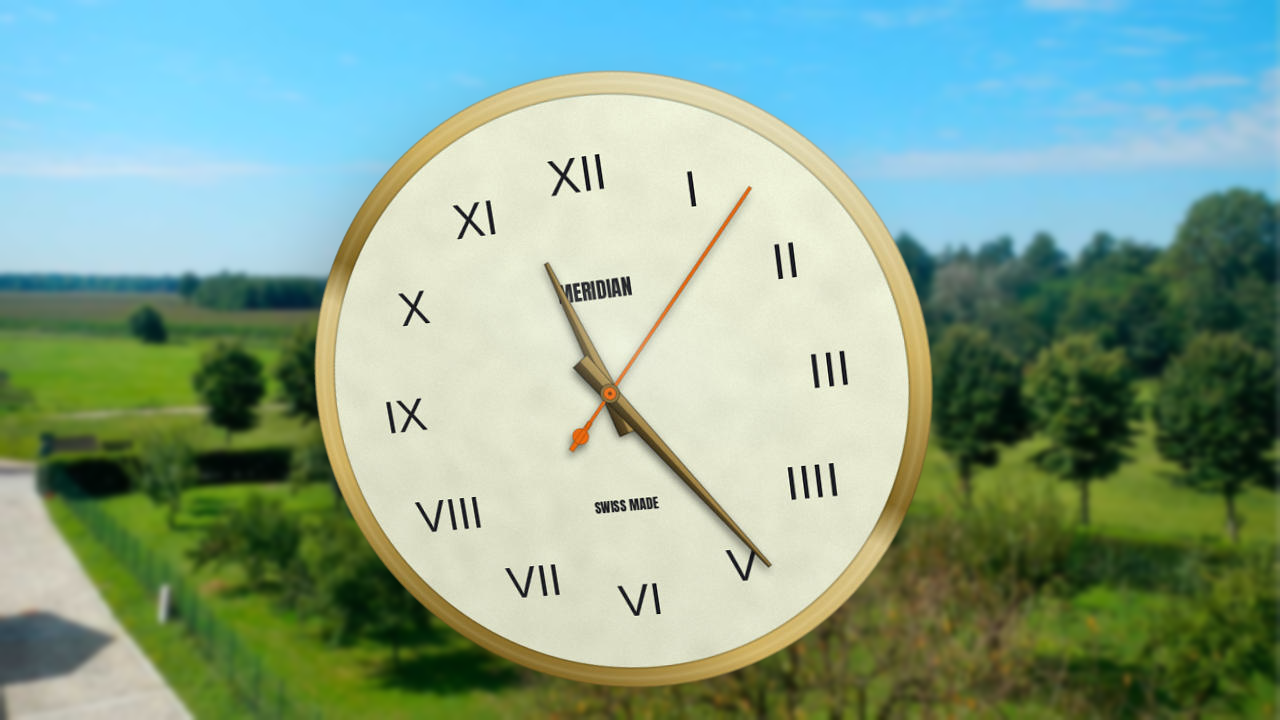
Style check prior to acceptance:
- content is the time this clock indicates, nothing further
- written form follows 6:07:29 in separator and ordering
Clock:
11:24:07
